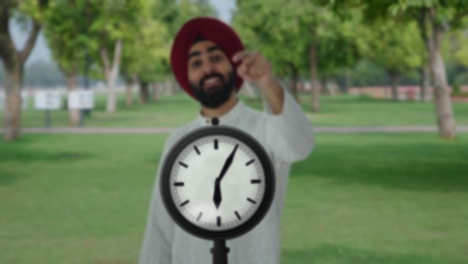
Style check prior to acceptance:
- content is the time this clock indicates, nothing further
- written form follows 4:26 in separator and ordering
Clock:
6:05
